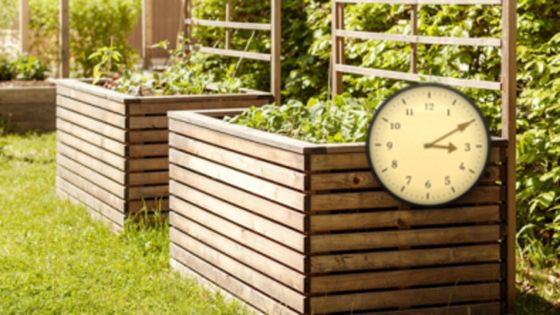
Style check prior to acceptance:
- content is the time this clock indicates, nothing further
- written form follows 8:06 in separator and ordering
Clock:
3:10
